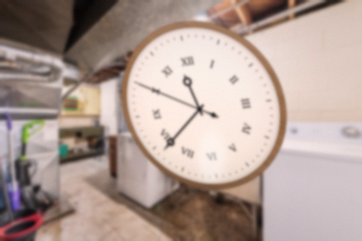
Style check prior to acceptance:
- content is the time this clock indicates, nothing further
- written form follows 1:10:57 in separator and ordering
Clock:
11:38:50
